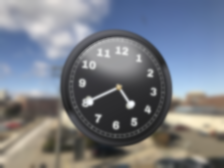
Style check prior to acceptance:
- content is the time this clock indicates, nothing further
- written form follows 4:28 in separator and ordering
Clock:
4:40
